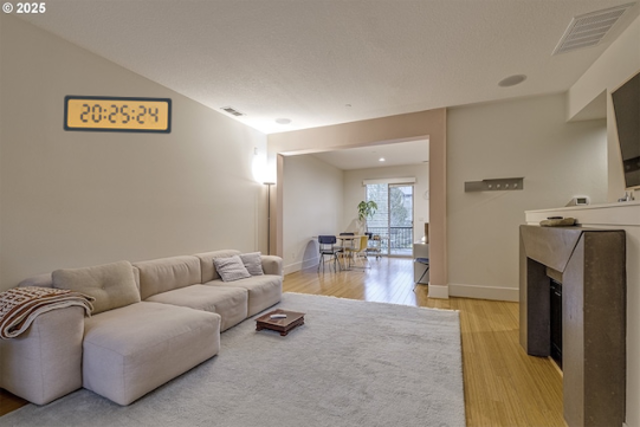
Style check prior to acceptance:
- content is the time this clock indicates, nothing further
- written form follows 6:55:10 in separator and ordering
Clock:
20:25:24
